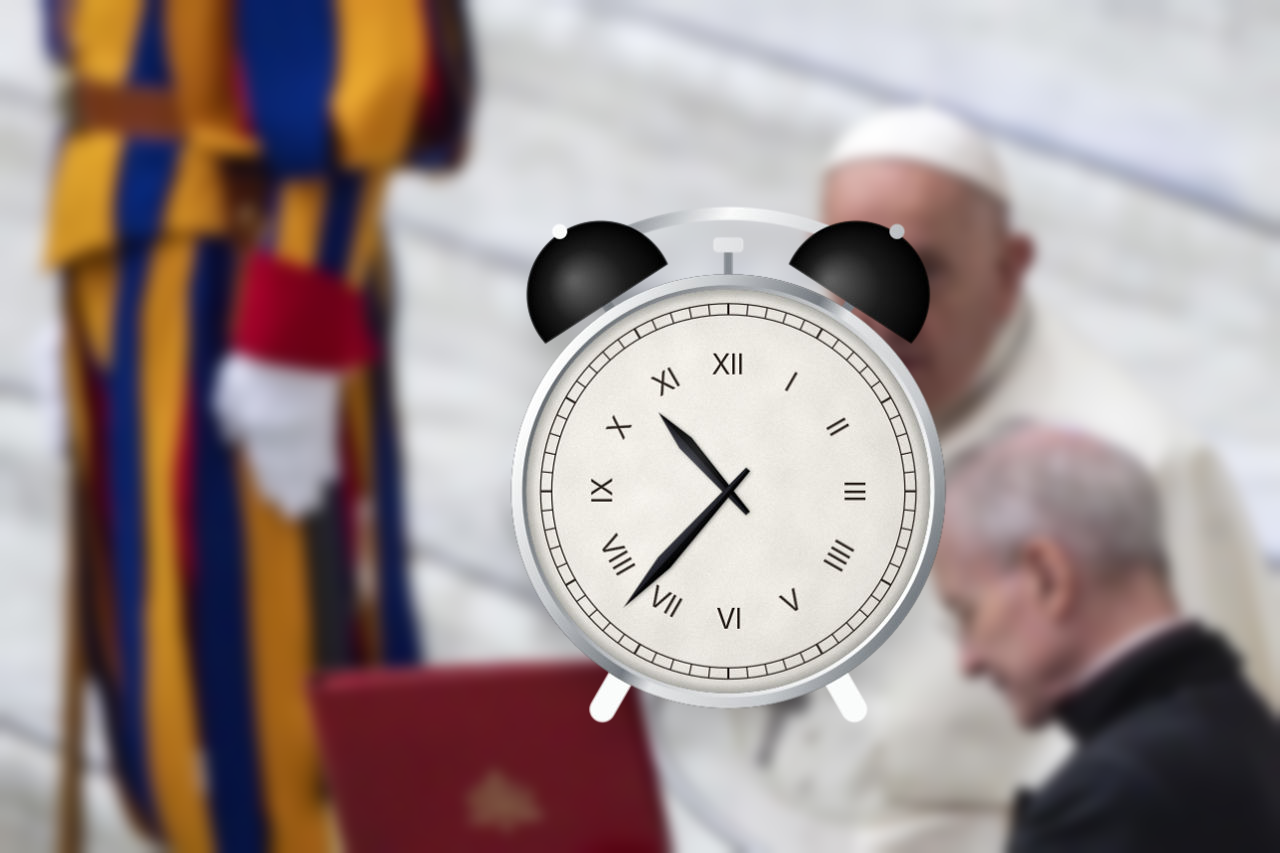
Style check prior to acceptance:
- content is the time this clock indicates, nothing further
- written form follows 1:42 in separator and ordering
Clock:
10:37
